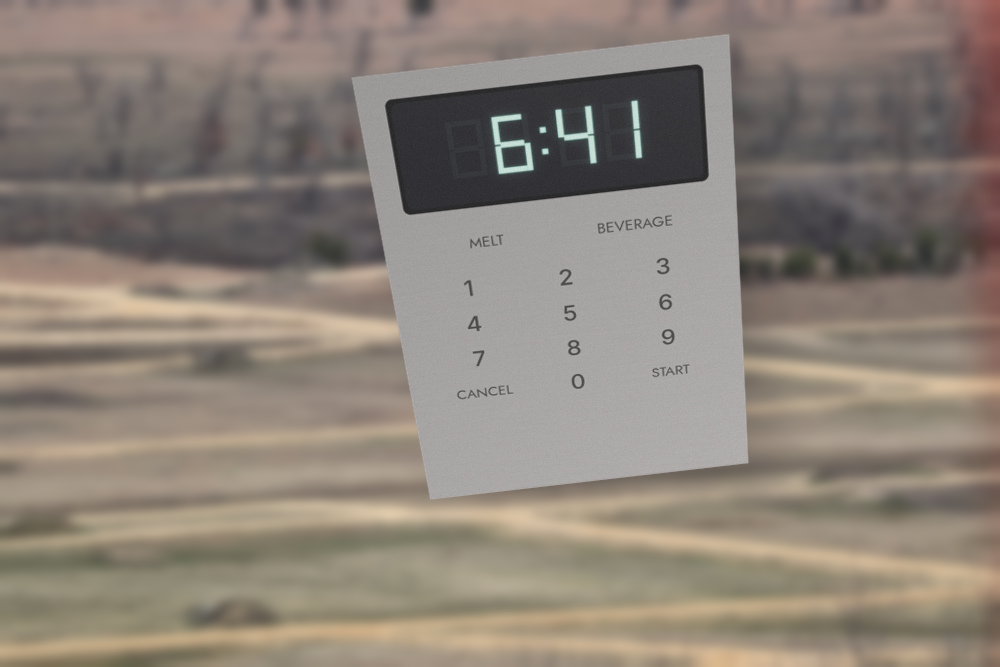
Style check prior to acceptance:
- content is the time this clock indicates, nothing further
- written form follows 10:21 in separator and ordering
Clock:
6:41
